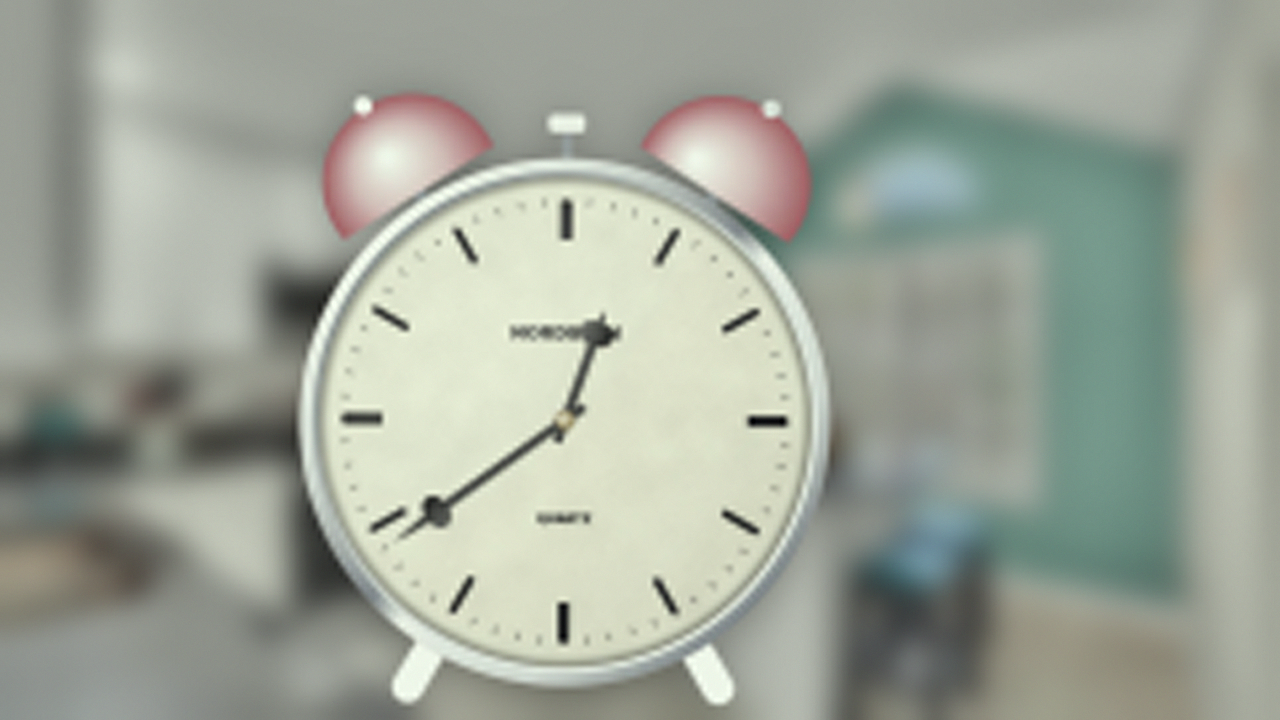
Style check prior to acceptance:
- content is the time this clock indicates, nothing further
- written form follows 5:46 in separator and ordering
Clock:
12:39
